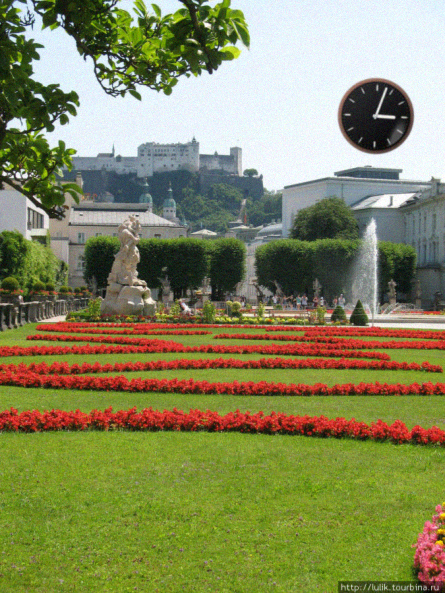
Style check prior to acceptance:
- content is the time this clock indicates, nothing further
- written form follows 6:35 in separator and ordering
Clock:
3:03
